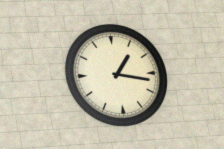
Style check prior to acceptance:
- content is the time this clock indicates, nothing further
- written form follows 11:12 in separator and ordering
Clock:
1:17
